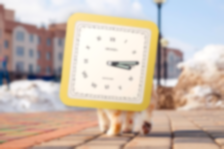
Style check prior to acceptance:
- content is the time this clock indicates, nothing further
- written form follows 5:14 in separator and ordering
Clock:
3:14
